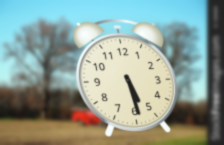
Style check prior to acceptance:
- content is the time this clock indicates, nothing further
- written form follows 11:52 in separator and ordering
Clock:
5:29
